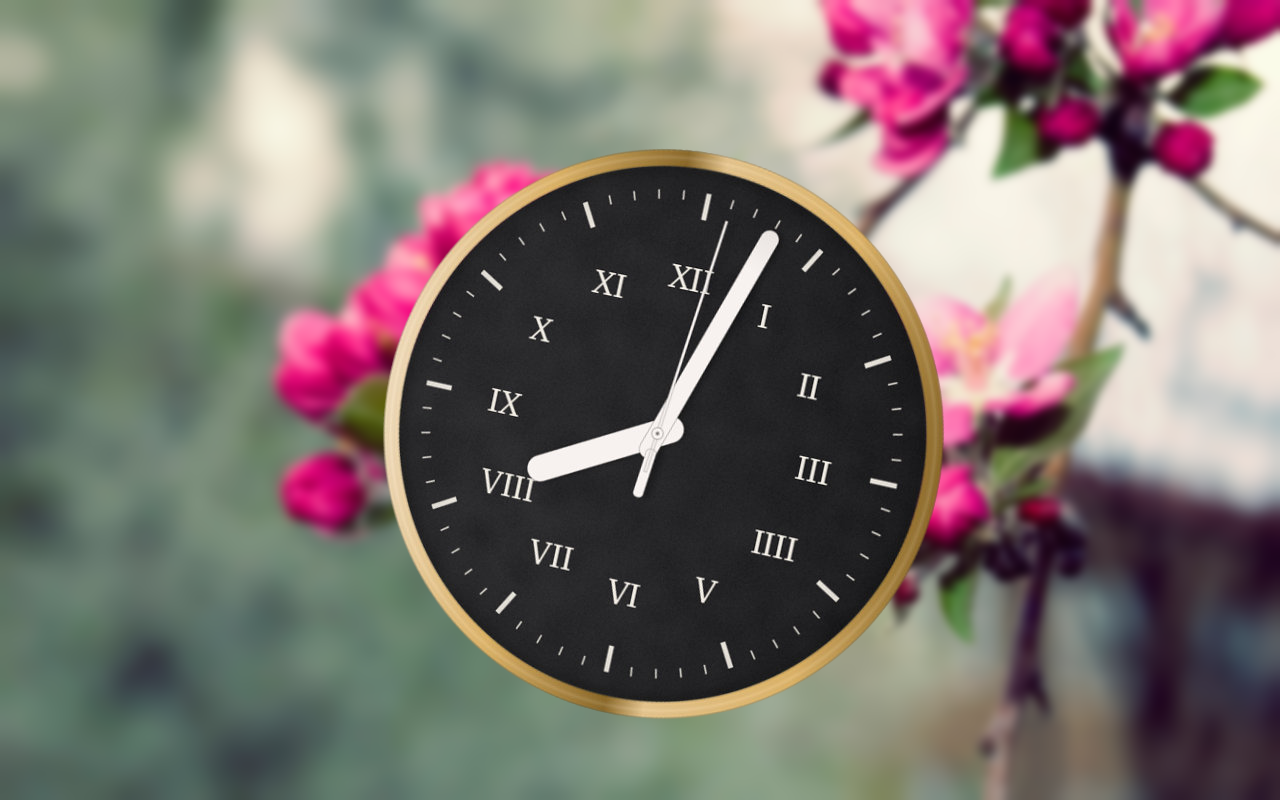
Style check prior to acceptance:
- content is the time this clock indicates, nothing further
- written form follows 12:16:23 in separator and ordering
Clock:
8:03:01
